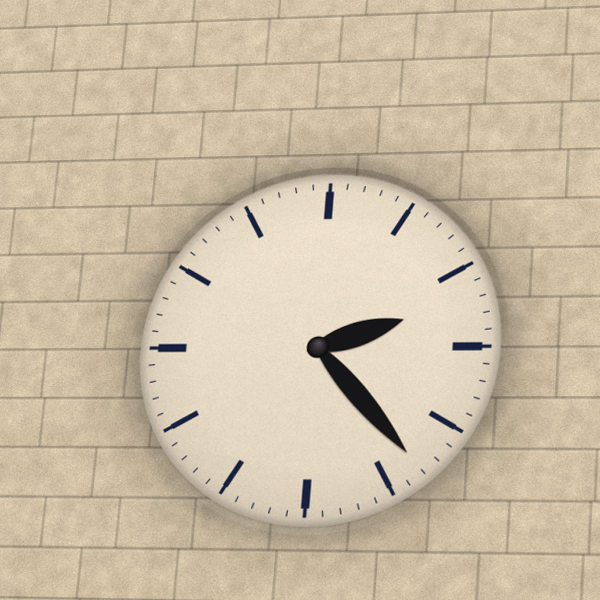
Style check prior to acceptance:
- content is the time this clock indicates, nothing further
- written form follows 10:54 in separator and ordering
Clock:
2:23
